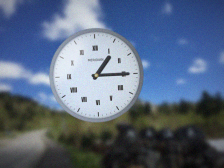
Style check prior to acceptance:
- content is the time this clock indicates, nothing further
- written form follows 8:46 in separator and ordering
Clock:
1:15
